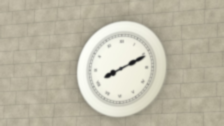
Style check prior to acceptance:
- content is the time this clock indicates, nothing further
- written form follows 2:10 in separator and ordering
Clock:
8:11
